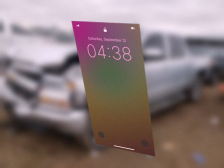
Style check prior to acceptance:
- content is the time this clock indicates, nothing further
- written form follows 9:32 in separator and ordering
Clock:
4:38
